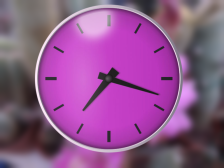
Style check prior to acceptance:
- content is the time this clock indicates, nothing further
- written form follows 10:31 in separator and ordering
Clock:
7:18
